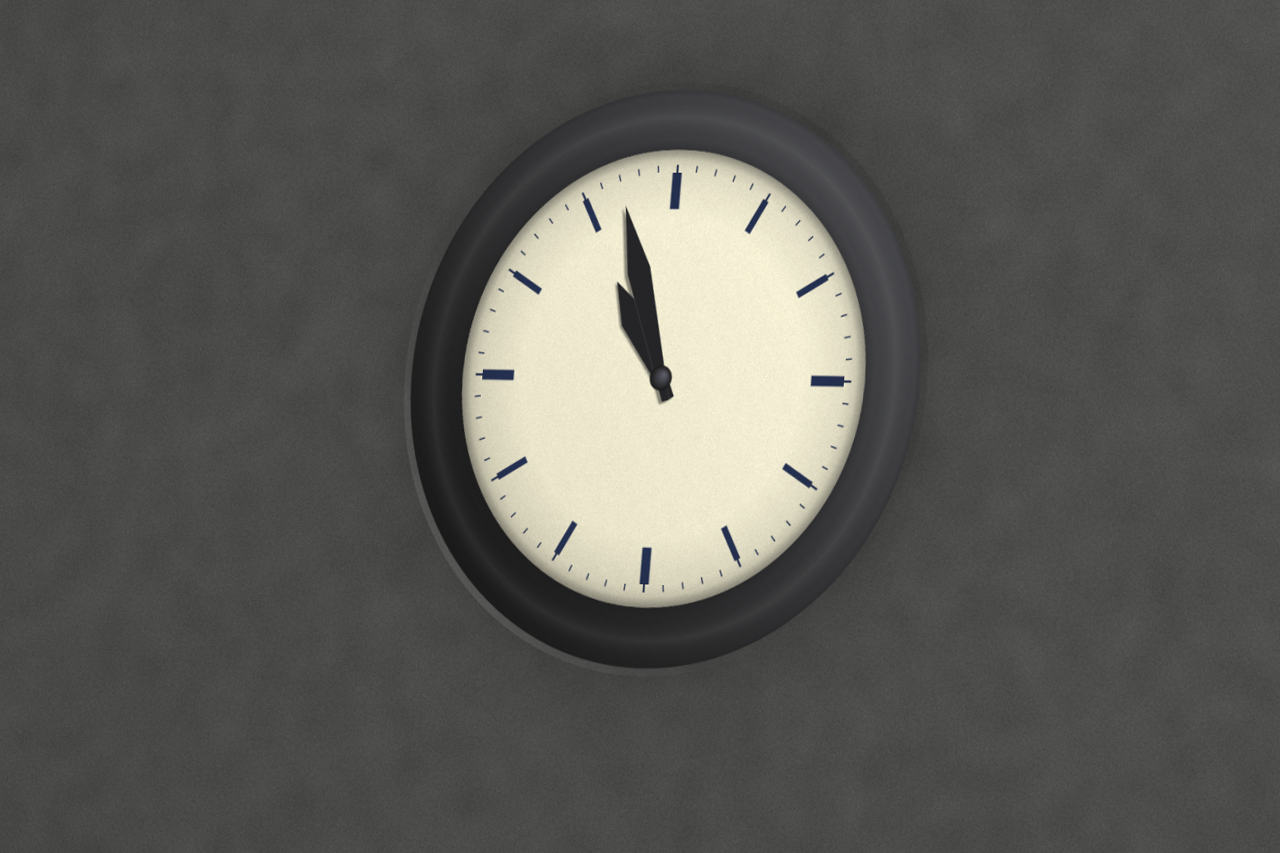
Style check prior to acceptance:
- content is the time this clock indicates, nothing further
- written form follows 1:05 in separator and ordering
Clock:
10:57
